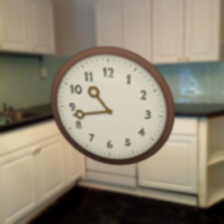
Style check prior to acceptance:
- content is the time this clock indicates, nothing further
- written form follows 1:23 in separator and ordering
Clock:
10:43
